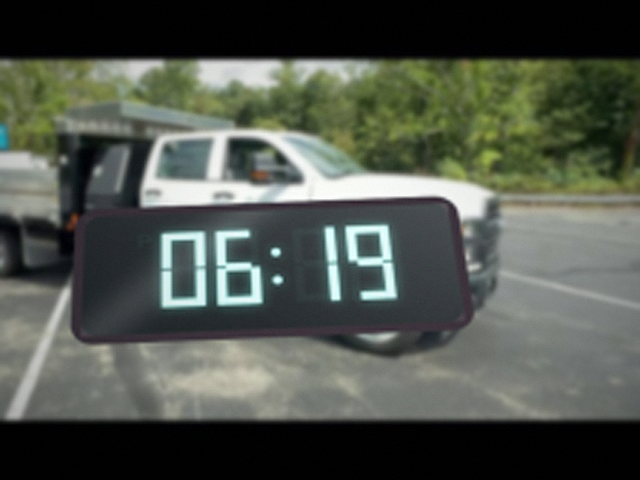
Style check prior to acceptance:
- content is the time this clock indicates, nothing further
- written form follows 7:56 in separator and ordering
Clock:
6:19
